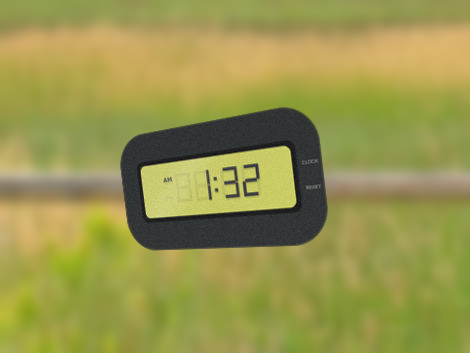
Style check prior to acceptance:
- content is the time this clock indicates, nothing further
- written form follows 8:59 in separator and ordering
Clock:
1:32
